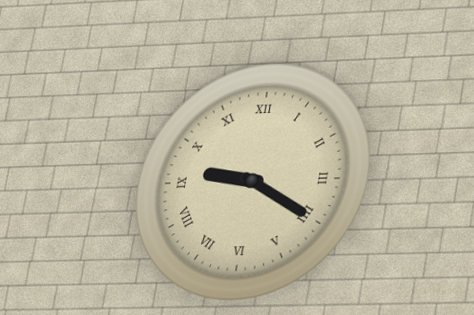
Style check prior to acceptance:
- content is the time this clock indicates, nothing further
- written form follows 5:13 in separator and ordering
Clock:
9:20
